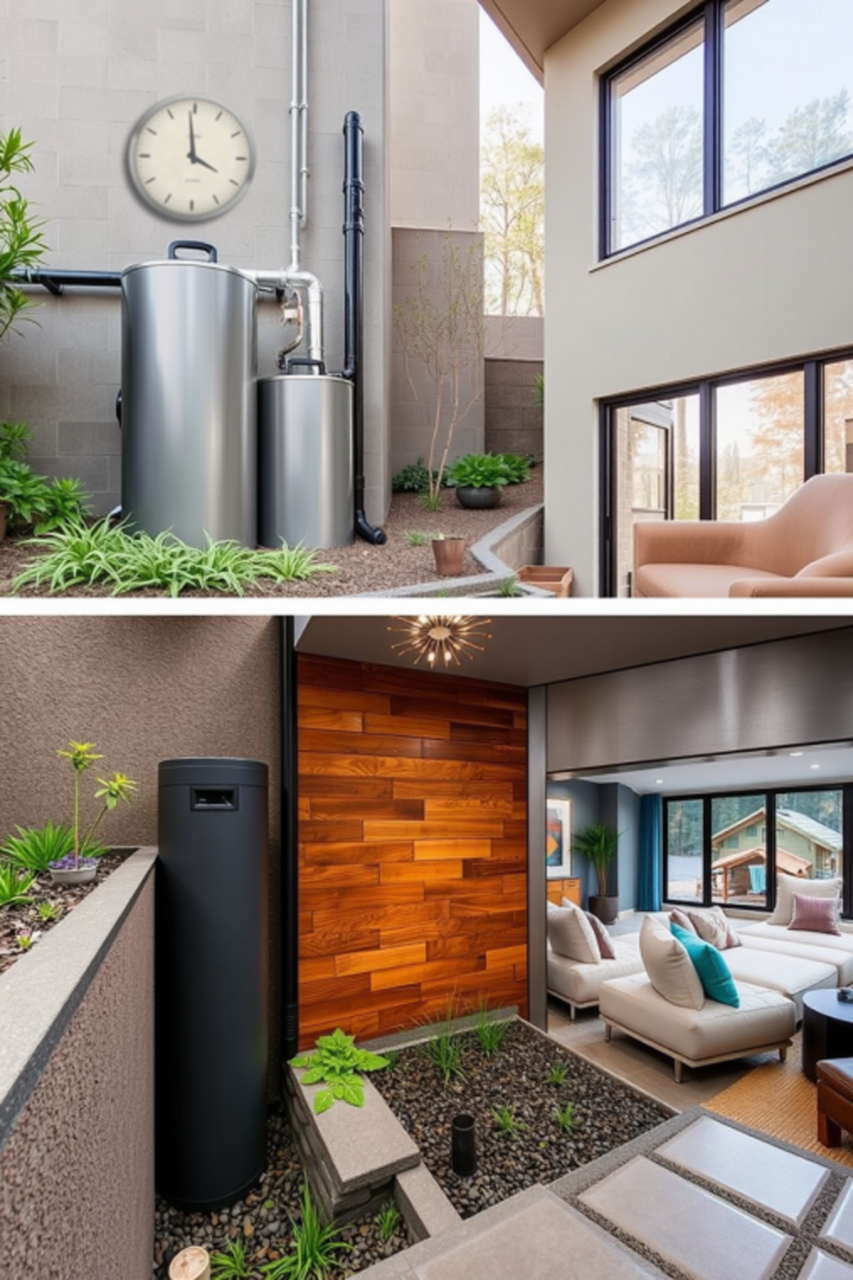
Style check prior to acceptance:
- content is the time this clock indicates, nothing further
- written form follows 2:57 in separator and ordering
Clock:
3:59
